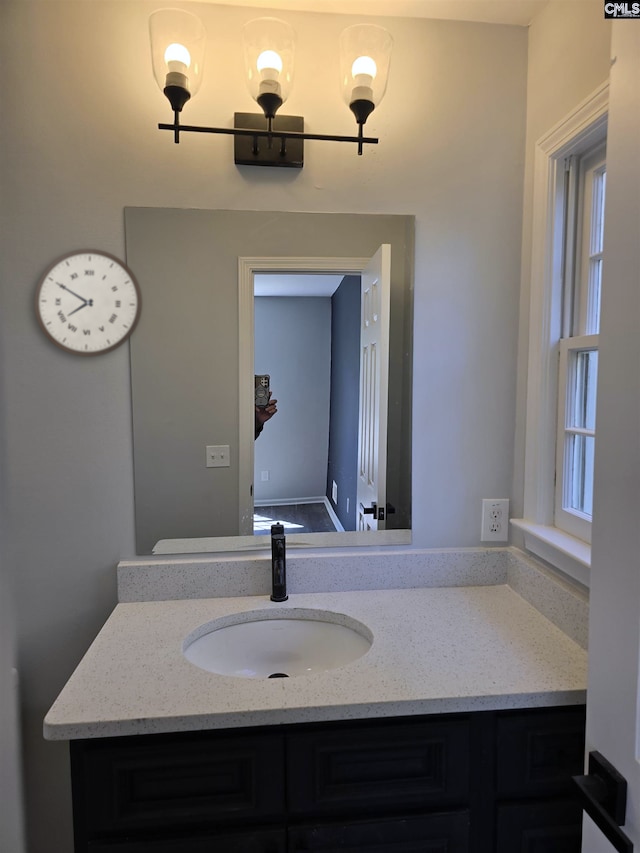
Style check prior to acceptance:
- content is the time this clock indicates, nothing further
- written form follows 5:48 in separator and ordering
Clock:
7:50
